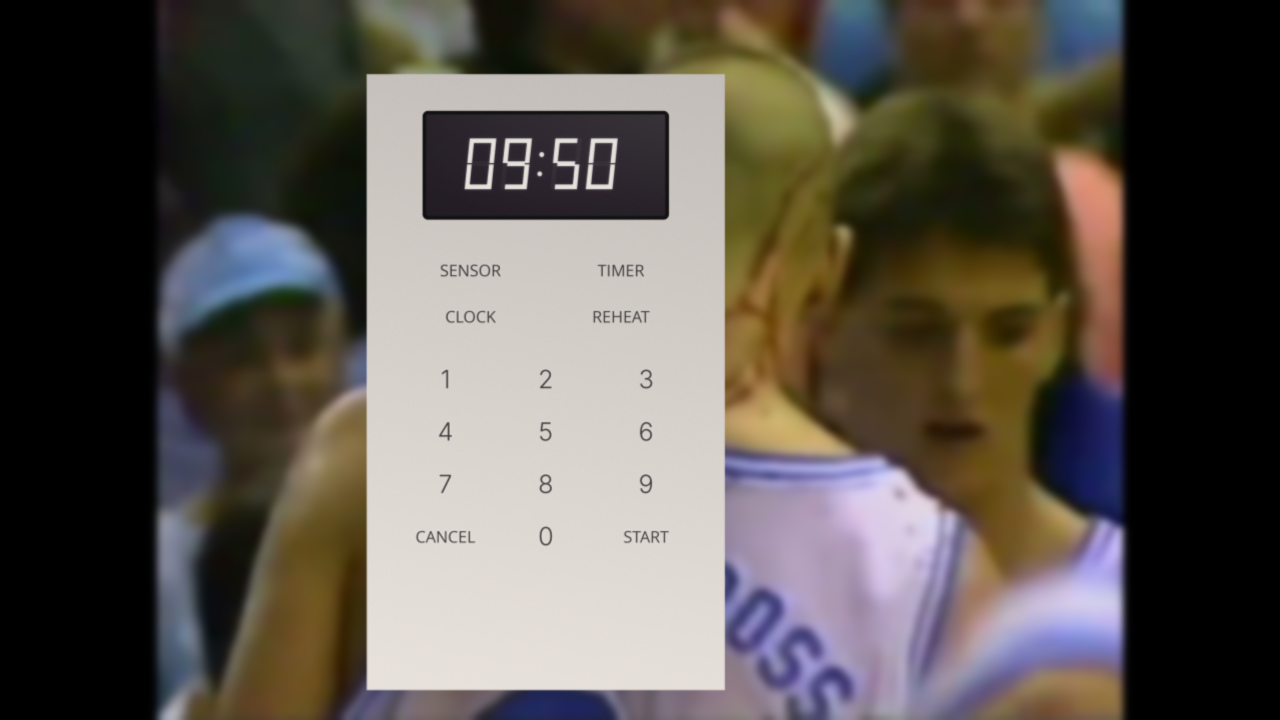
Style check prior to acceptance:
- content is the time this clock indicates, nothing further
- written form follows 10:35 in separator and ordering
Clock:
9:50
